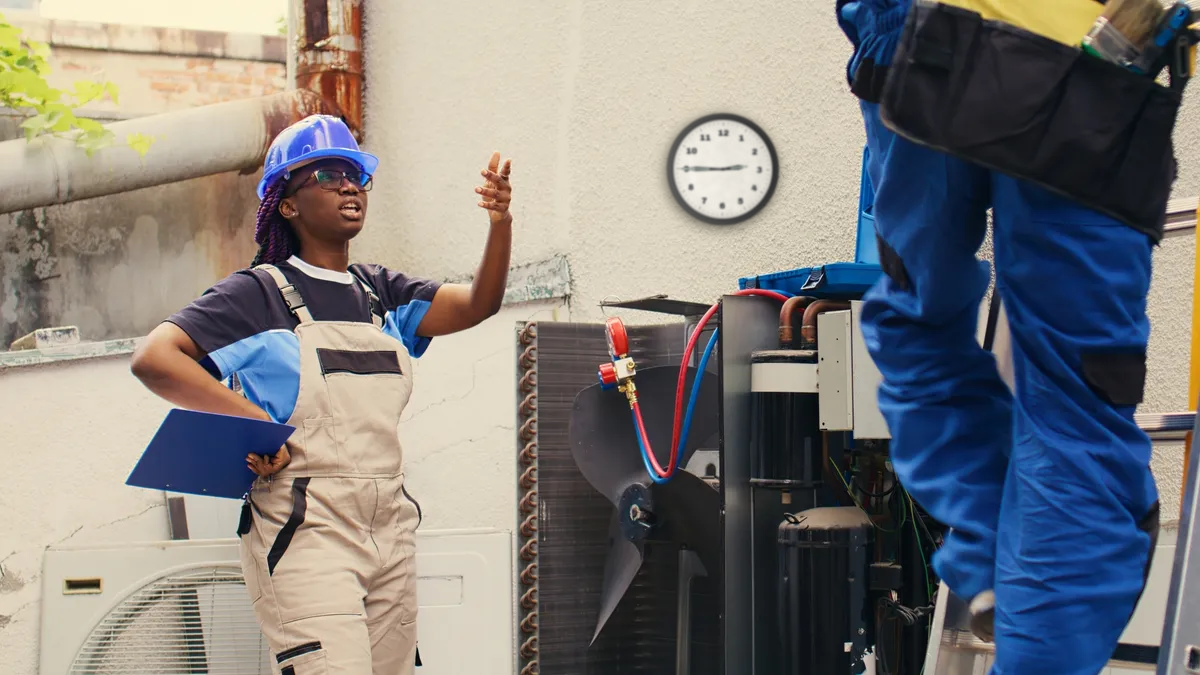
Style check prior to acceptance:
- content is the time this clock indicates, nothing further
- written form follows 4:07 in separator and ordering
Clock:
2:45
